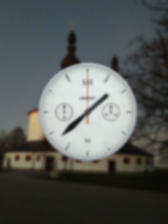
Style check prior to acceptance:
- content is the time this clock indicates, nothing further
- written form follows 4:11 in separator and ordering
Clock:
1:38
